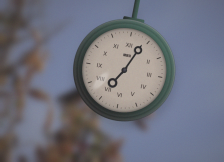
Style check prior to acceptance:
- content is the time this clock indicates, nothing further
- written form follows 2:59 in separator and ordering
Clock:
7:04
